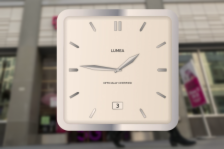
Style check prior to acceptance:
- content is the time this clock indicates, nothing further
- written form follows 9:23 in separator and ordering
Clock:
1:46
